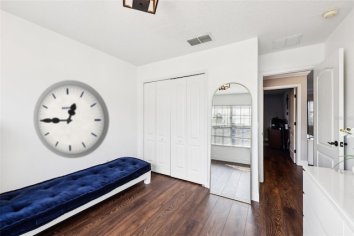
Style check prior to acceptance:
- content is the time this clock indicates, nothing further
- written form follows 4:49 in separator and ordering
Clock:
12:45
